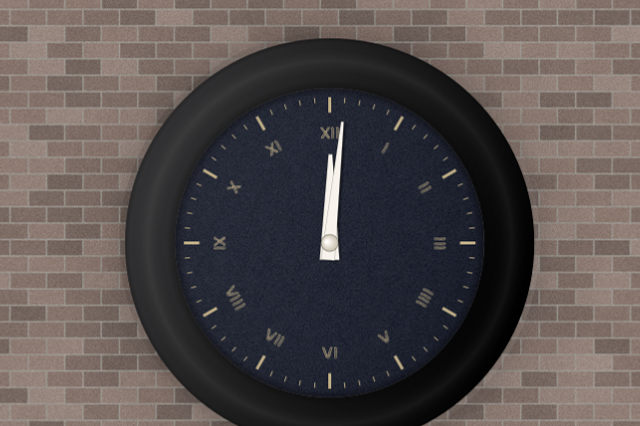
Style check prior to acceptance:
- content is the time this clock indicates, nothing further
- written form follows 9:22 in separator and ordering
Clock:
12:01
